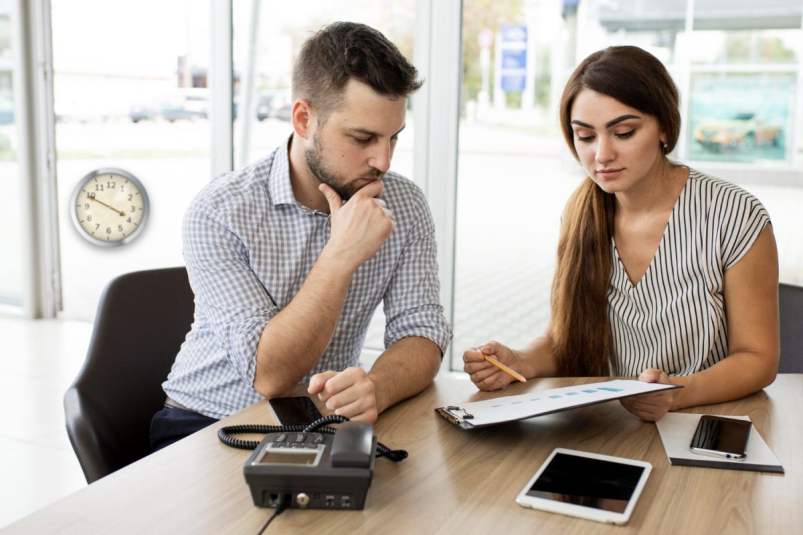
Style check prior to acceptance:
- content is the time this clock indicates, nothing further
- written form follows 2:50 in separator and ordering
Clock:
3:49
